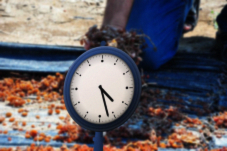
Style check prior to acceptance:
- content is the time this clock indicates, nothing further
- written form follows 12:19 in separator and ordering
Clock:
4:27
